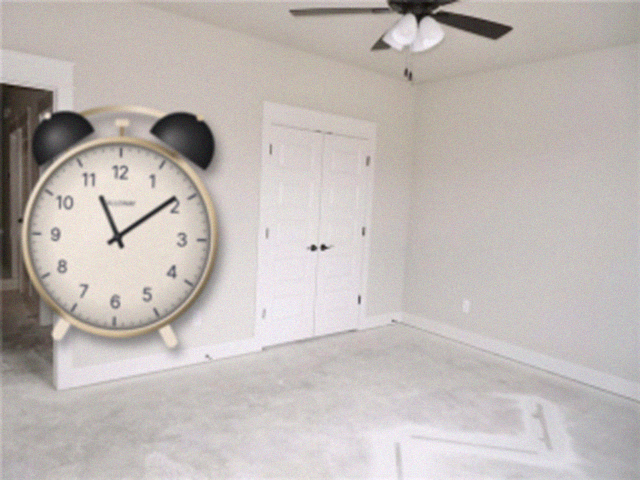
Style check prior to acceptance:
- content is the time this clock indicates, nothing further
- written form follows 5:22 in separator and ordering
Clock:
11:09
